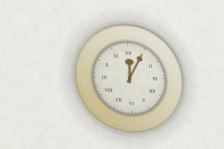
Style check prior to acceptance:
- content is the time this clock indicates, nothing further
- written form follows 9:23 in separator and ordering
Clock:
12:05
